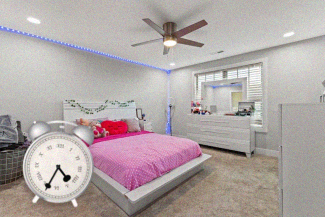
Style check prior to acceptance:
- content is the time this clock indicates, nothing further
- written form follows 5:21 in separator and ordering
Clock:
4:34
